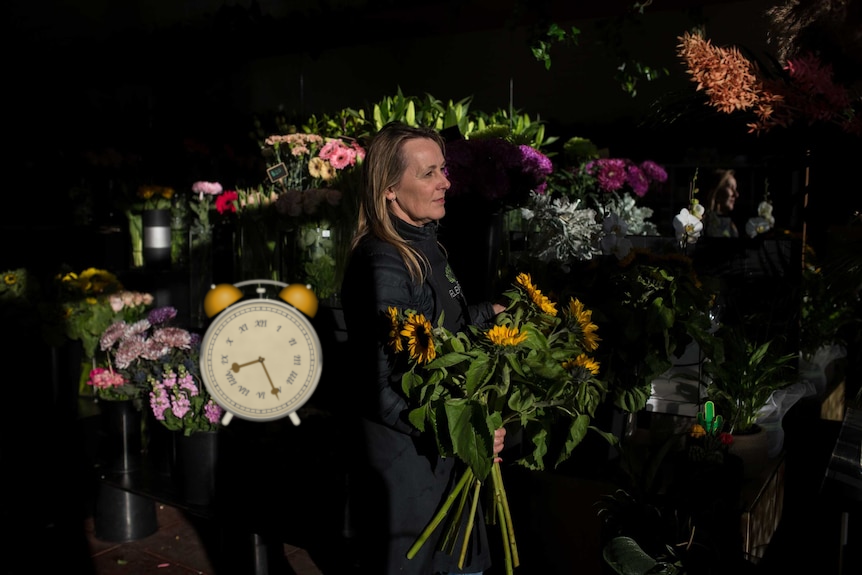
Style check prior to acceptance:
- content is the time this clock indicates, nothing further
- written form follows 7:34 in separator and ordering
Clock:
8:26
